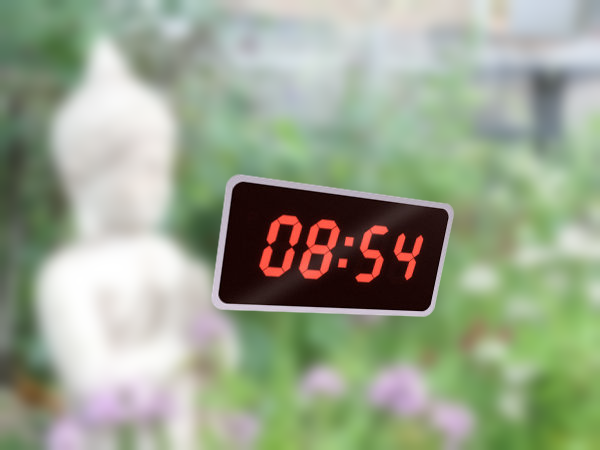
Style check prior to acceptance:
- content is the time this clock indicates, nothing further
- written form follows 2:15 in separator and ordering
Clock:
8:54
